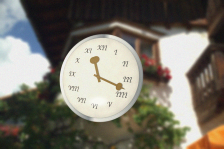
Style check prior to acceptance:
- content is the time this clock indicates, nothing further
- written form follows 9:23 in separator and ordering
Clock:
11:18
